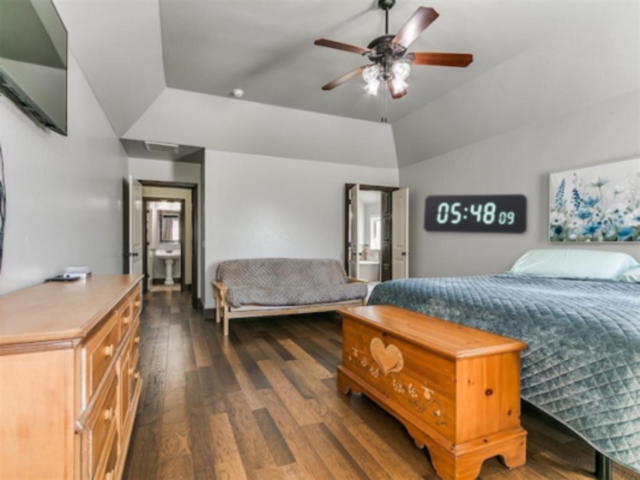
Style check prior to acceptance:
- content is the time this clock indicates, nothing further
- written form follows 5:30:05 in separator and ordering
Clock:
5:48:09
